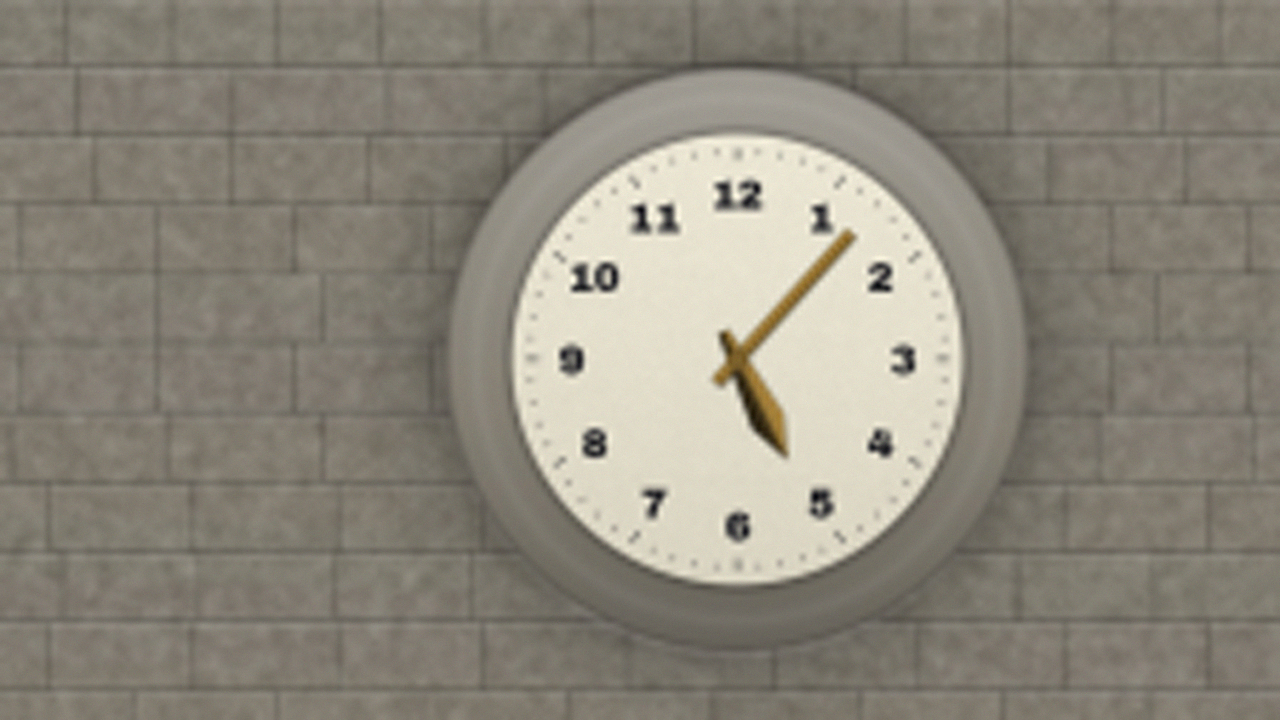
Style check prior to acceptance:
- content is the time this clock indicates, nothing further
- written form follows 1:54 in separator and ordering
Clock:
5:07
